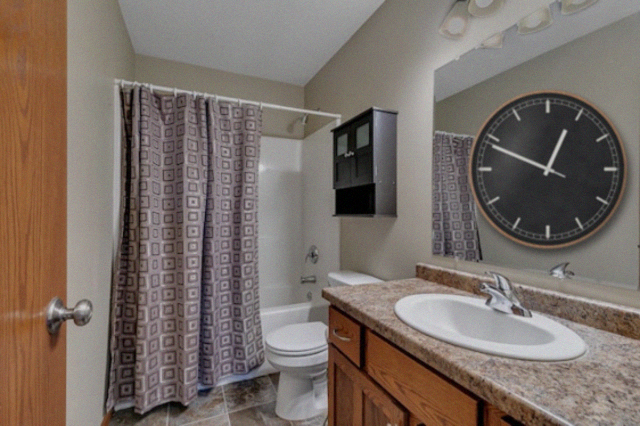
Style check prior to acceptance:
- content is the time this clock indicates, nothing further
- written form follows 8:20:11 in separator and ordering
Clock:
12:48:49
